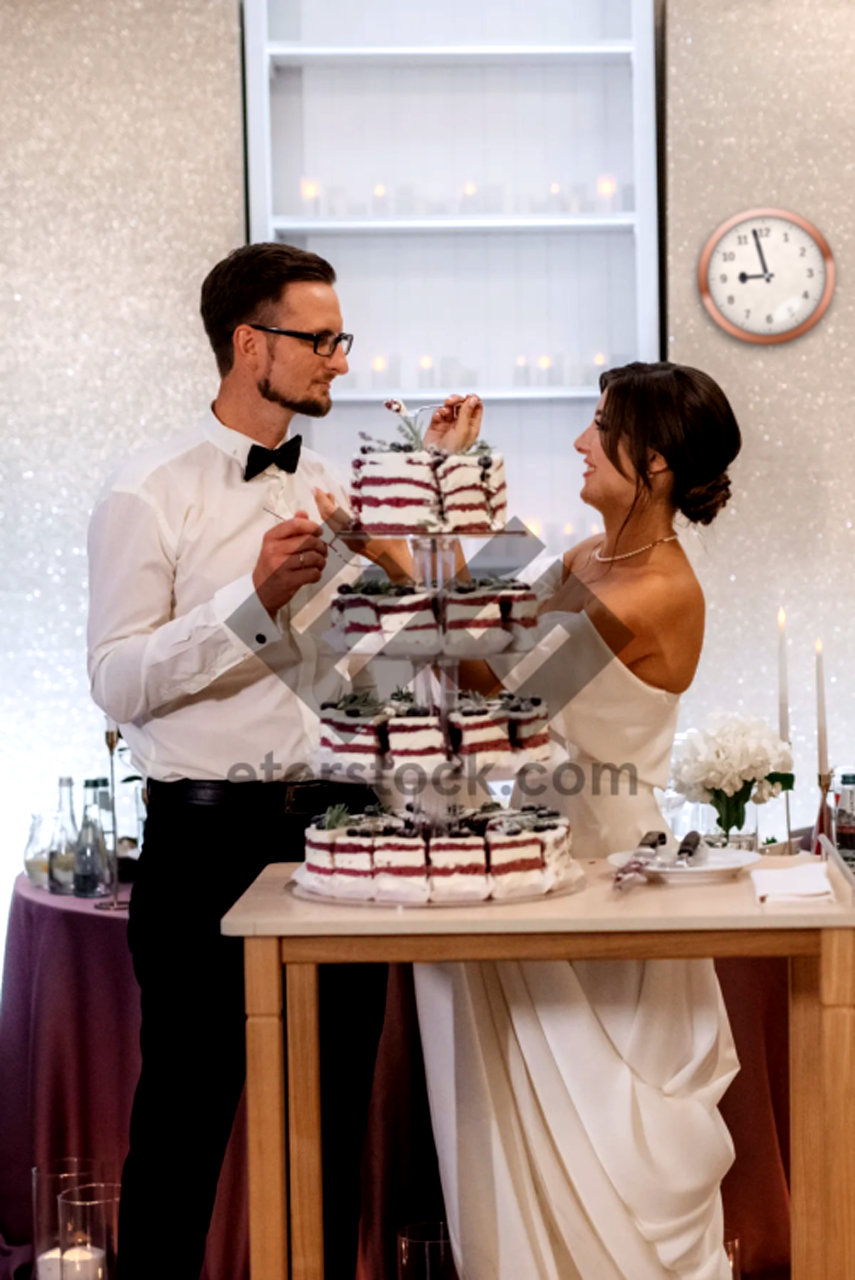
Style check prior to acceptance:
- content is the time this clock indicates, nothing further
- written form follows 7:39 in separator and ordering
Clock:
8:58
